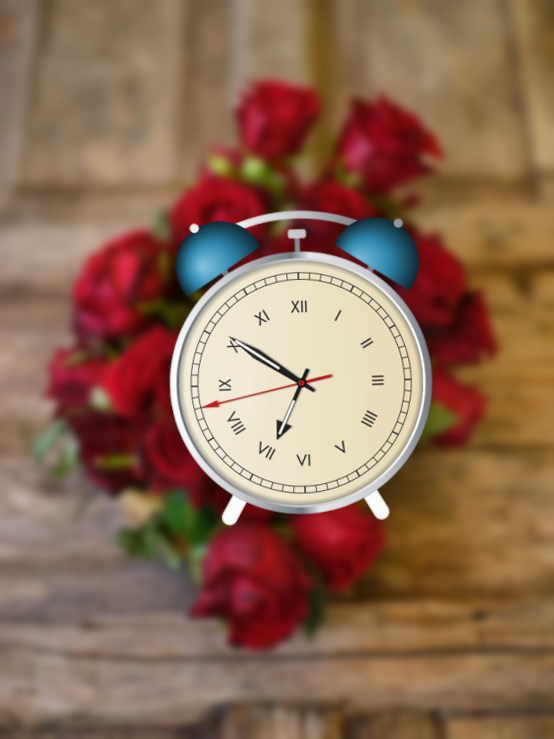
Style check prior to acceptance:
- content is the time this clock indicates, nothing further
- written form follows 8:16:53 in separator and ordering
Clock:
6:50:43
